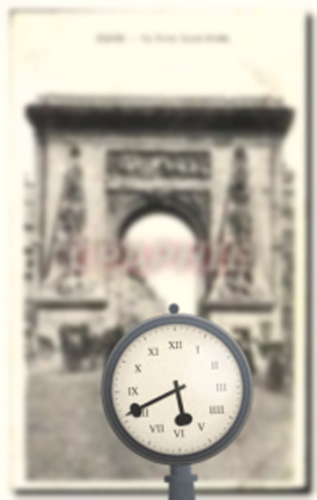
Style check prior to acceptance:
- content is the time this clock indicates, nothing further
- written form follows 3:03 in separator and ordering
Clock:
5:41
